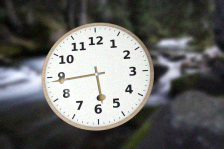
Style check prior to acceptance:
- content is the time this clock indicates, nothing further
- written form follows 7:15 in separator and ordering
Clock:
5:44
